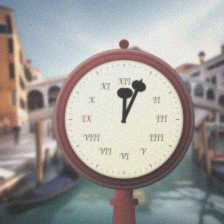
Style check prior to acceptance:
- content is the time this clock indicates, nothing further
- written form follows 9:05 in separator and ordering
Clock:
12:04
